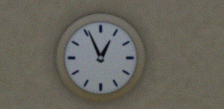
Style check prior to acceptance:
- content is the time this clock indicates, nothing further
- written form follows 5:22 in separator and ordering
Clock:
12:56
